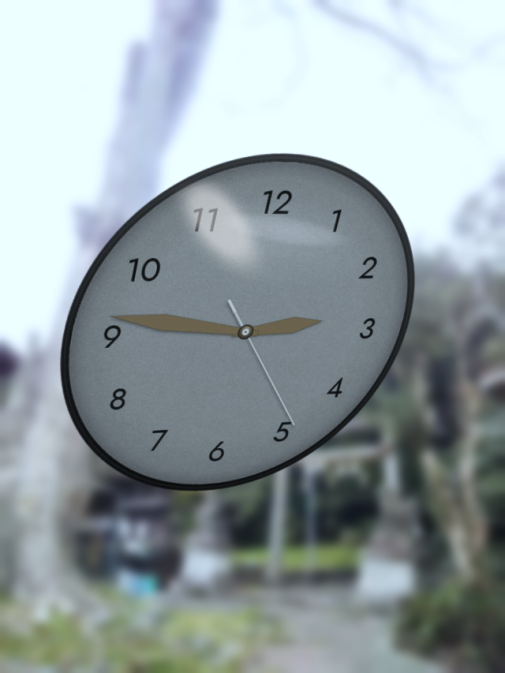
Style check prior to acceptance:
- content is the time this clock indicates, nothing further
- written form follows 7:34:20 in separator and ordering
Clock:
2:46:24
